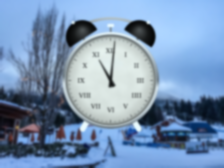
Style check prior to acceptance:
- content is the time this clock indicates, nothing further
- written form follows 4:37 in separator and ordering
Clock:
11:01
